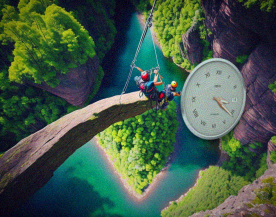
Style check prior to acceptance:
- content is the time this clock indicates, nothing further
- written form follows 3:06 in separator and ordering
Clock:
3:21
